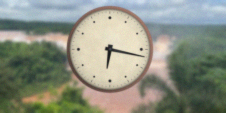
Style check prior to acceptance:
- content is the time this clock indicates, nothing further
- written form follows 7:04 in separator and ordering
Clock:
6:17
